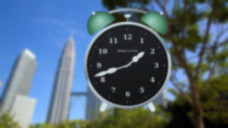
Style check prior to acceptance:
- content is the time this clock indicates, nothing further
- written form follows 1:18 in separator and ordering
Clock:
1:42
